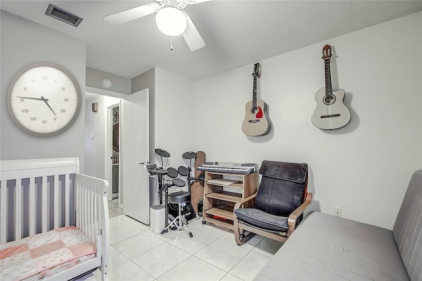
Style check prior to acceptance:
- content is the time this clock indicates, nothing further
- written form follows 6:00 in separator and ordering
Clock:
4:46
